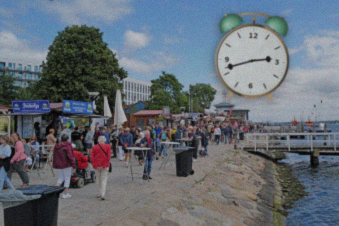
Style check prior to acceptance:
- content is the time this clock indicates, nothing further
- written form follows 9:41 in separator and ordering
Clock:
2:42
